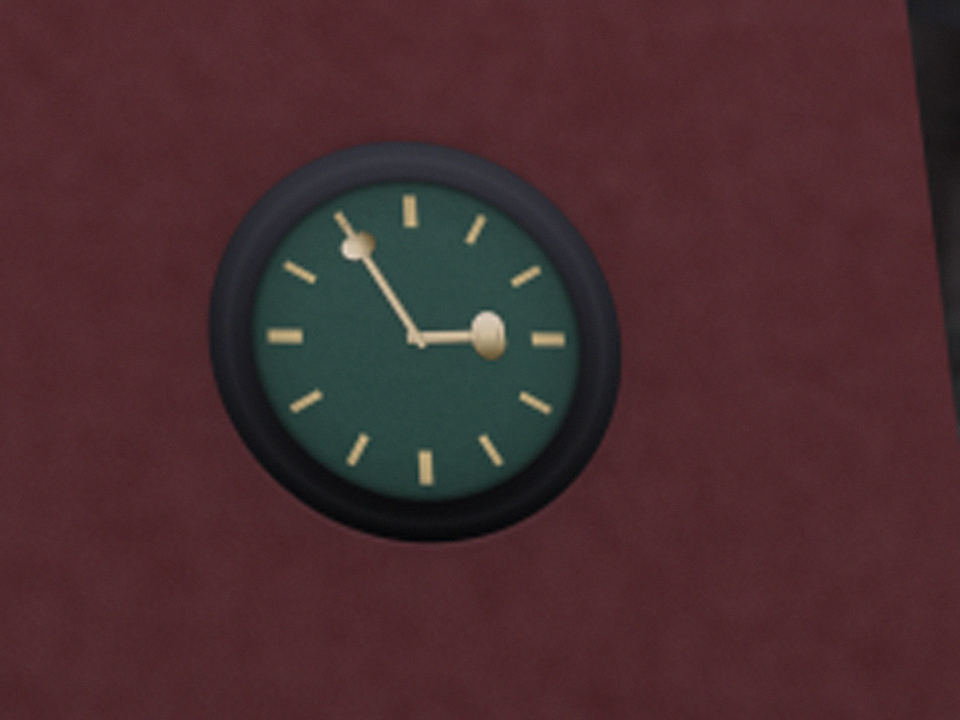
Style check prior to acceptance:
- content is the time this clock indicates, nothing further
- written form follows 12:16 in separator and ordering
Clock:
2:55
